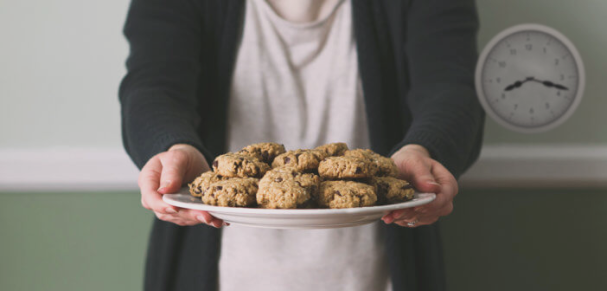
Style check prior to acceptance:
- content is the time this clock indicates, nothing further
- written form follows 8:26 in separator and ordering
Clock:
8:18
